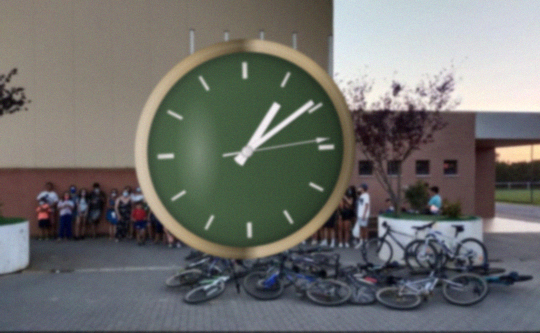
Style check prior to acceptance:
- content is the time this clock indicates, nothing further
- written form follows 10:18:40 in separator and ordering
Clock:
1:09:14
